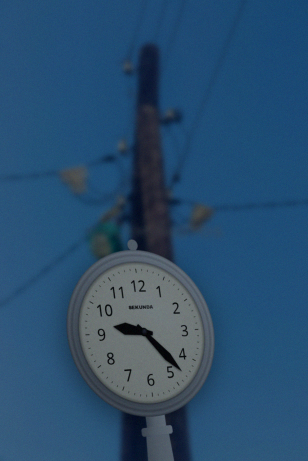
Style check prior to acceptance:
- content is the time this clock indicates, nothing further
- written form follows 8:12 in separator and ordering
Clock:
9:23
